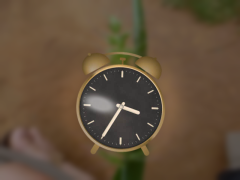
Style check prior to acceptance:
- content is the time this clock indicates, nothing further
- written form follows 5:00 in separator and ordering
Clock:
3:35
